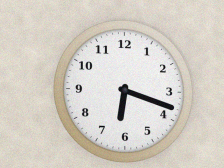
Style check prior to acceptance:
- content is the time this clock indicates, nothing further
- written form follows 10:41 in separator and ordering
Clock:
6:18
